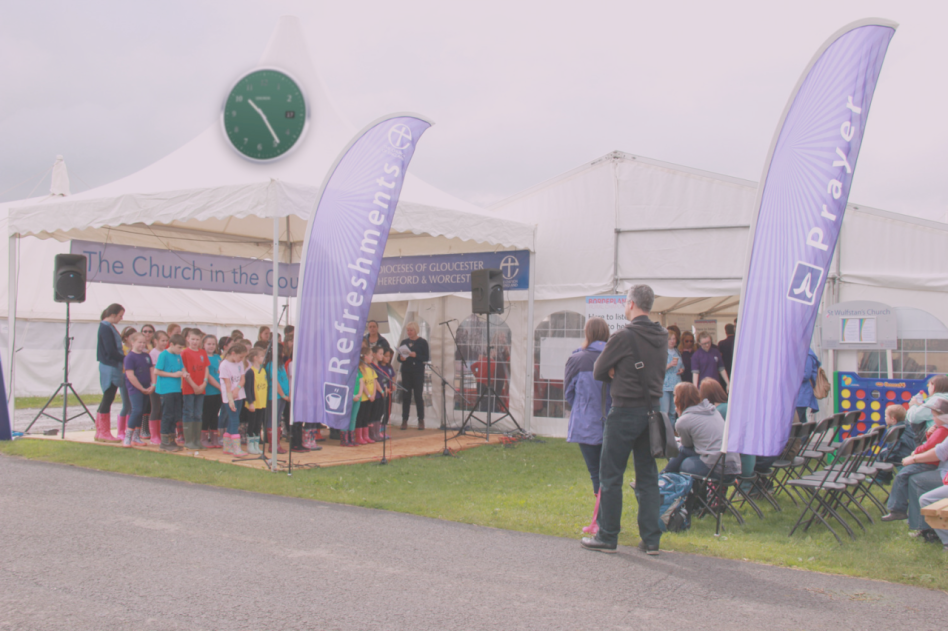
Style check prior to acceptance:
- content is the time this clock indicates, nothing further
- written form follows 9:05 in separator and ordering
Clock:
10:24
